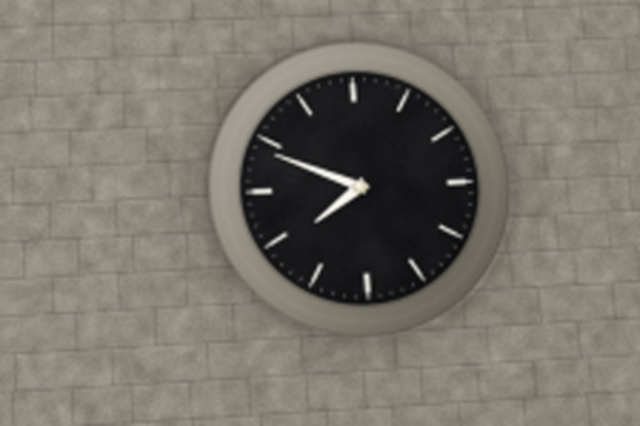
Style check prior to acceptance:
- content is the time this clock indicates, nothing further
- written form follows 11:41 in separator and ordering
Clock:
7:49
